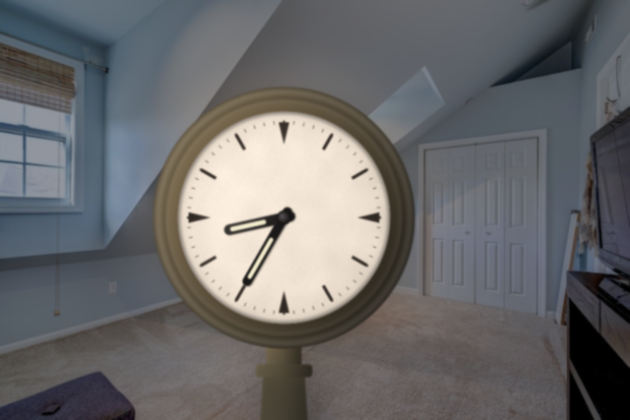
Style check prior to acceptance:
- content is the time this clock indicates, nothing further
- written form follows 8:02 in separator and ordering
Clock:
8:35
